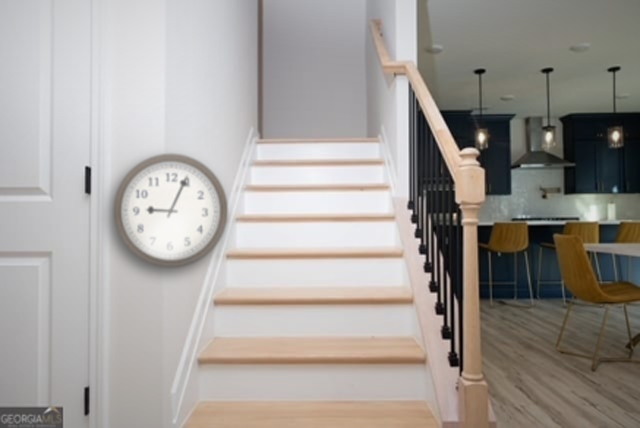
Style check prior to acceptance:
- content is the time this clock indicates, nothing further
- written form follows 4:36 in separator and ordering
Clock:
9:04
